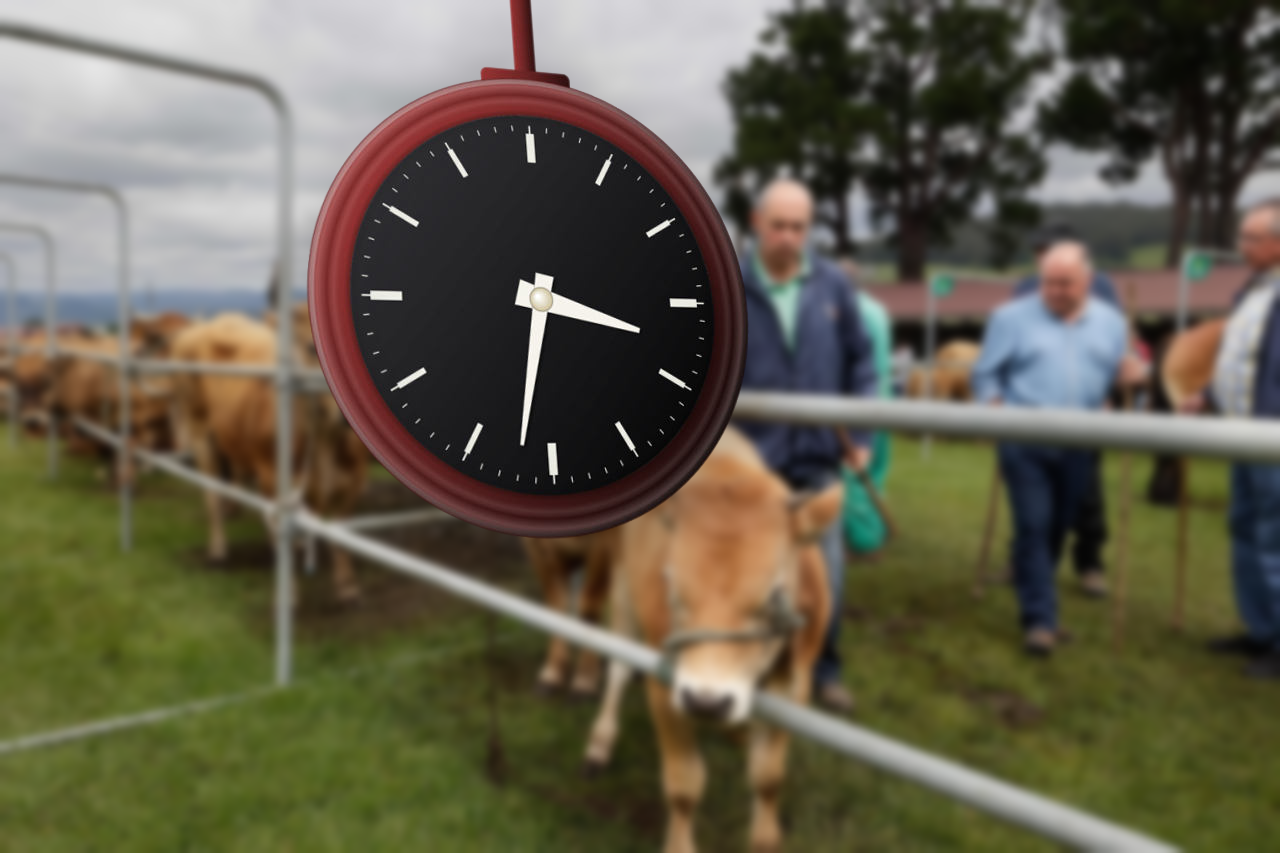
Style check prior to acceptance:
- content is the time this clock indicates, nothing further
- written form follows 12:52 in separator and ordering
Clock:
3:32
